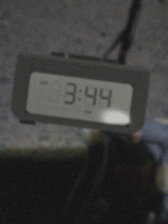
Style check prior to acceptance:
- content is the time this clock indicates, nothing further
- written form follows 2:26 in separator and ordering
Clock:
3:44
